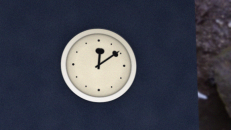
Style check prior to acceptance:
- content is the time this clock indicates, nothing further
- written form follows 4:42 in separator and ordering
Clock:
12:09
